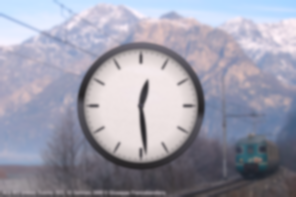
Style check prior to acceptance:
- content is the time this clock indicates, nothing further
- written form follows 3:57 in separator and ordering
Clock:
12:29
